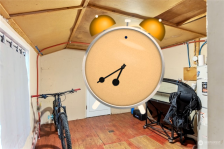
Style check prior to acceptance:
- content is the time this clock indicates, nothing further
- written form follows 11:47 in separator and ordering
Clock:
6:39
